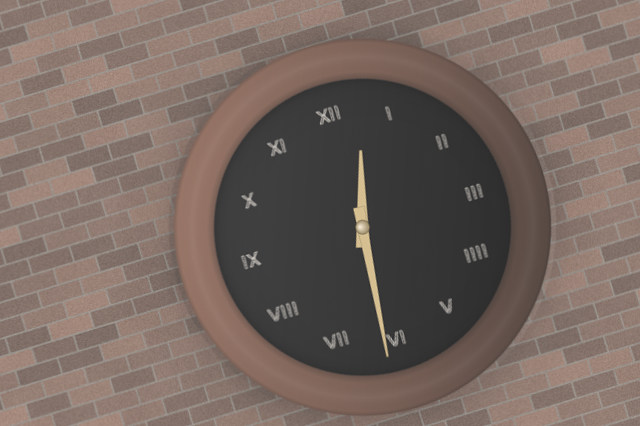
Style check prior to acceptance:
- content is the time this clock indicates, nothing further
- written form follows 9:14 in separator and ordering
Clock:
12:31
